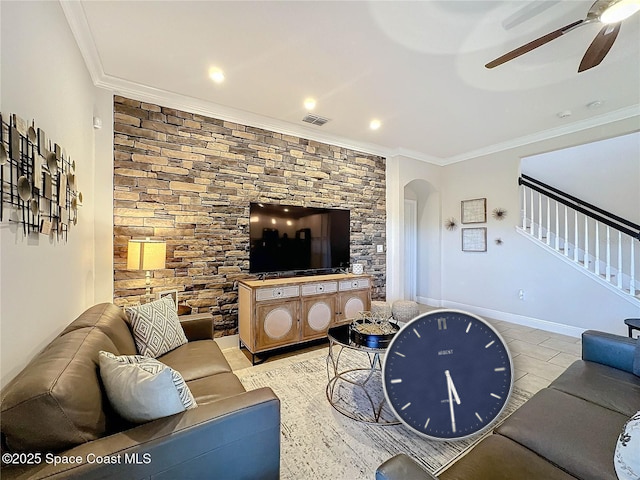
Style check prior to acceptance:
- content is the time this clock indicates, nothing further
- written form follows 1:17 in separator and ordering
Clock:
5:30
